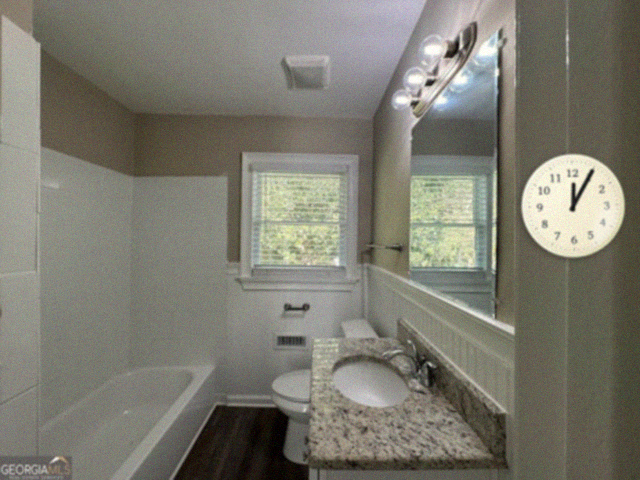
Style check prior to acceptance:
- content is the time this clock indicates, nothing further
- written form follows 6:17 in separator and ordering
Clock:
12:05
